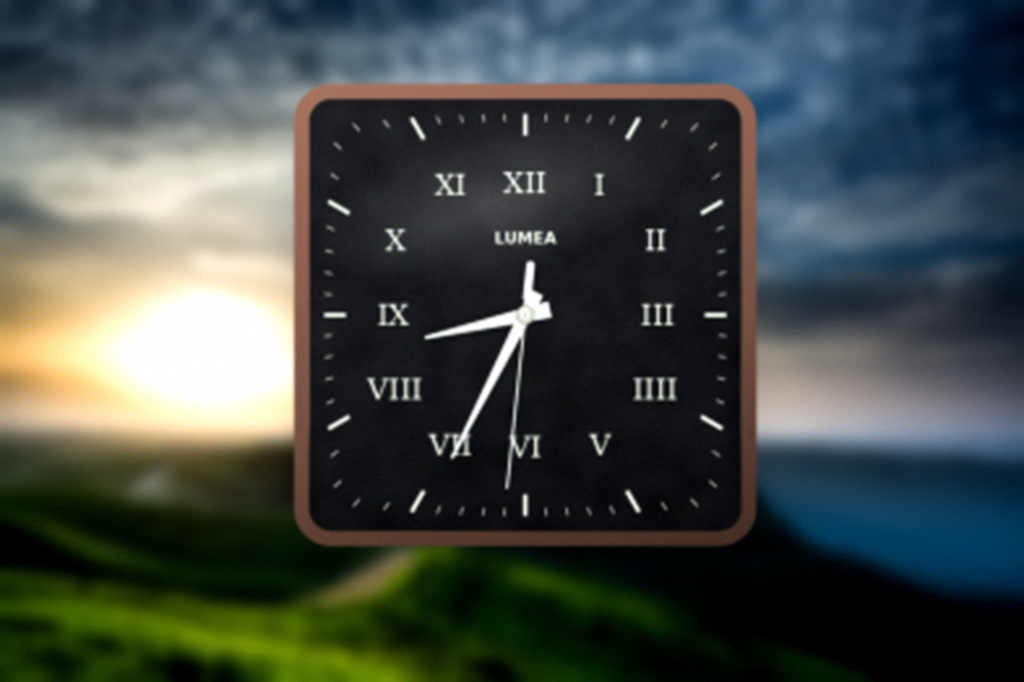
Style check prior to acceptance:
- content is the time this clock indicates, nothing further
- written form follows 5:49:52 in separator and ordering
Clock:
8:34:31
